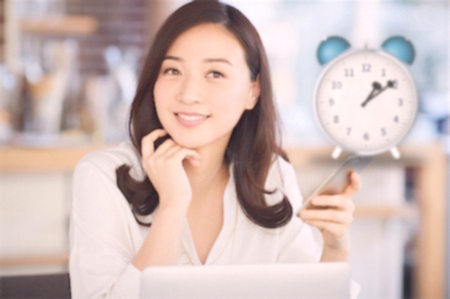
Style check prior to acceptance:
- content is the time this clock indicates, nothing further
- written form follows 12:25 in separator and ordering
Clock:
1:09
